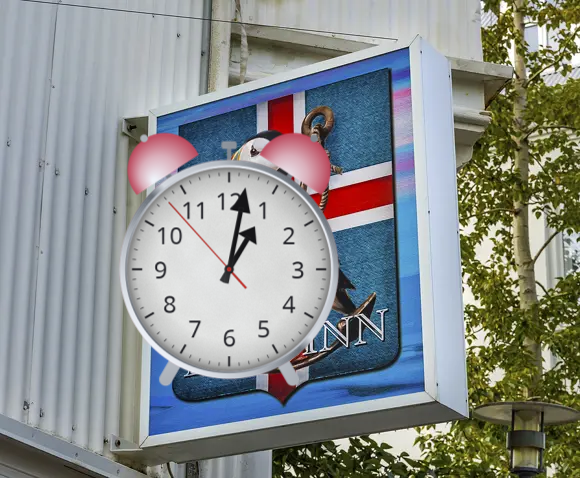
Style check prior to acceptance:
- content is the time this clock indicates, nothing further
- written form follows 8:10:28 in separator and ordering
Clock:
1:01:53
